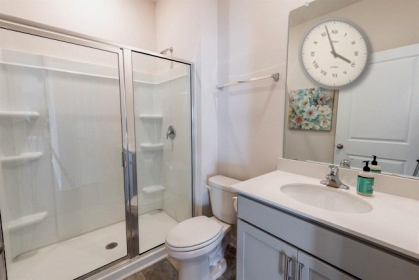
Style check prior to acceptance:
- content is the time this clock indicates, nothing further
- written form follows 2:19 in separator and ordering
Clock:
3:57
